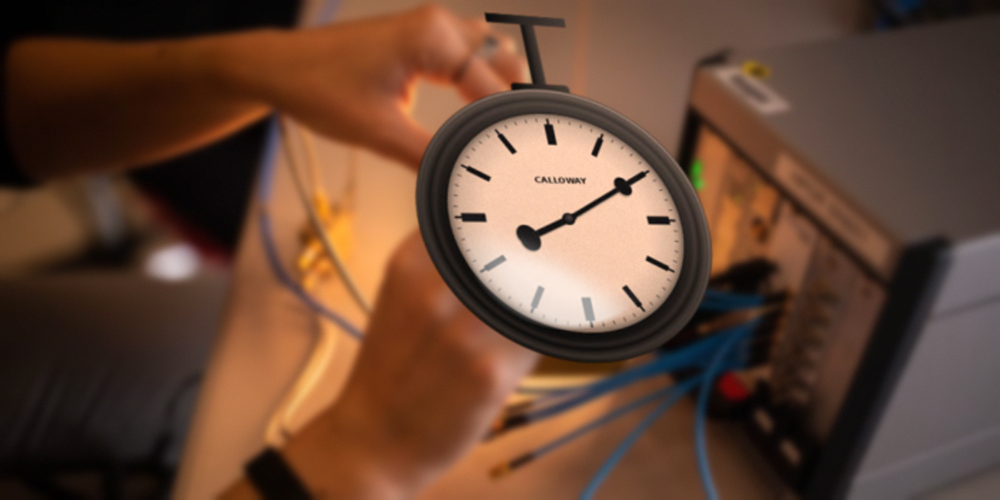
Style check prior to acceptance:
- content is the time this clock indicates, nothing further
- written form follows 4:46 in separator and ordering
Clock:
8:10
